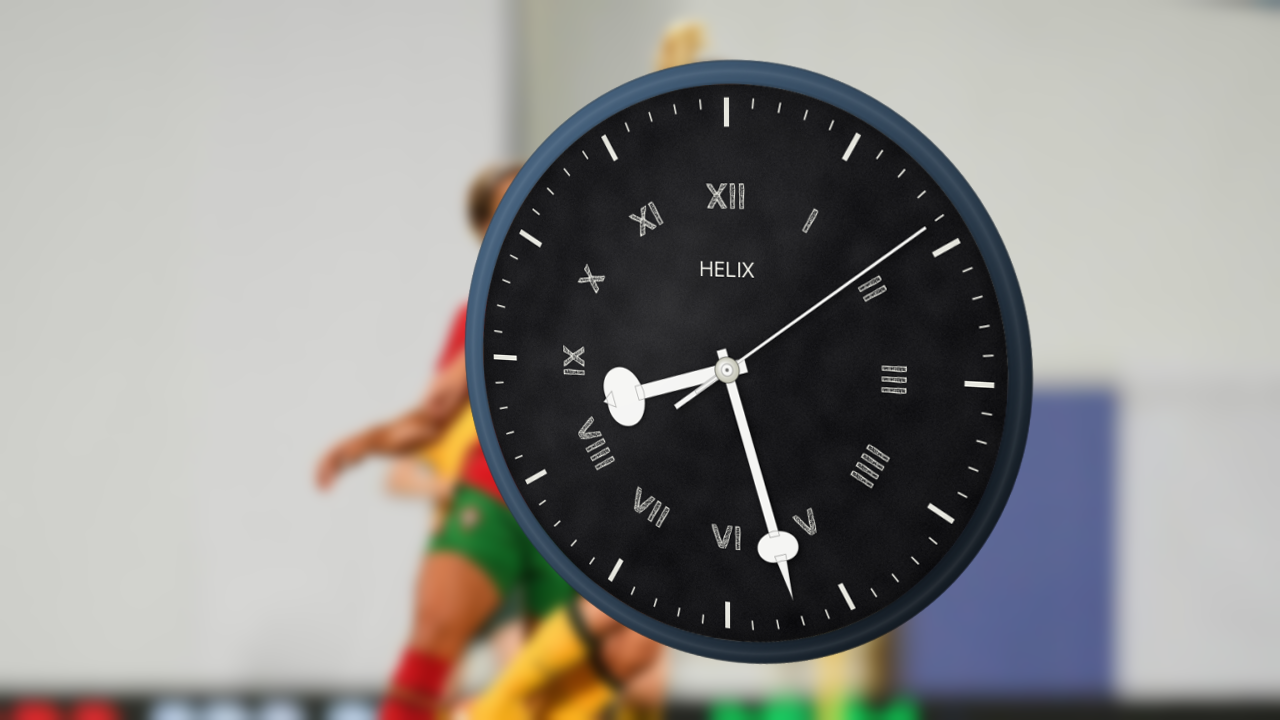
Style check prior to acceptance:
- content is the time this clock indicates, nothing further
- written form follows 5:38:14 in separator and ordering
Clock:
8:27:09
